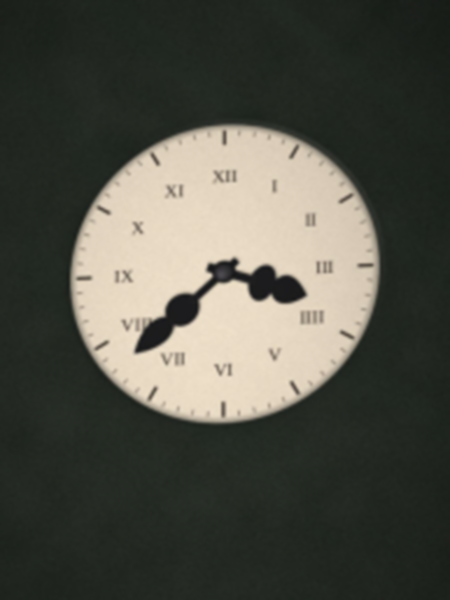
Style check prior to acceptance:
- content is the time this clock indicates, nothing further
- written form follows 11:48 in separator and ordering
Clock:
3:38
